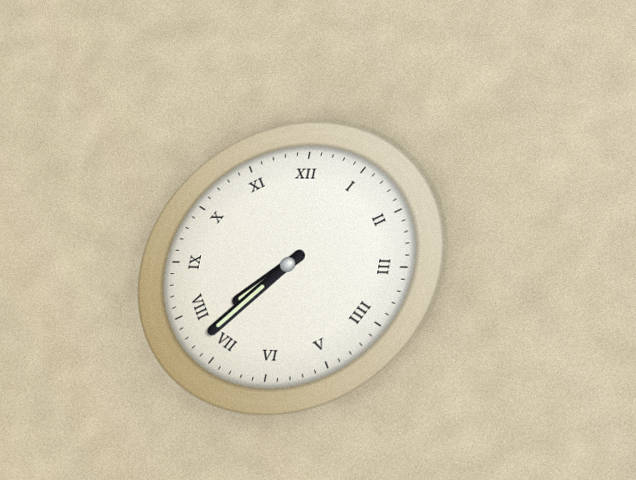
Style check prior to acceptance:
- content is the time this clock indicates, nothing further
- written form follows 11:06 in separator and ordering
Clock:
7:37
